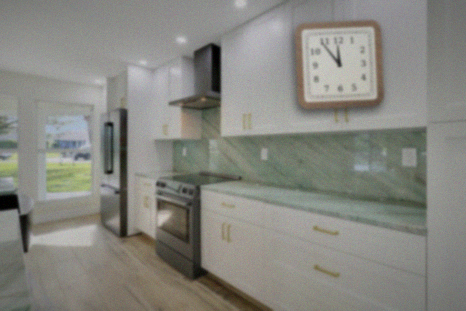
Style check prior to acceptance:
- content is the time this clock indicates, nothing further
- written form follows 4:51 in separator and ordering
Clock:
11:54
